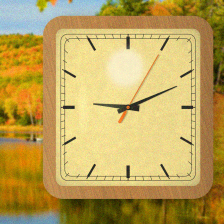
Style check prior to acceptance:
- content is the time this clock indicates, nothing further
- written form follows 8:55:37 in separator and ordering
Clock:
9:11:05
